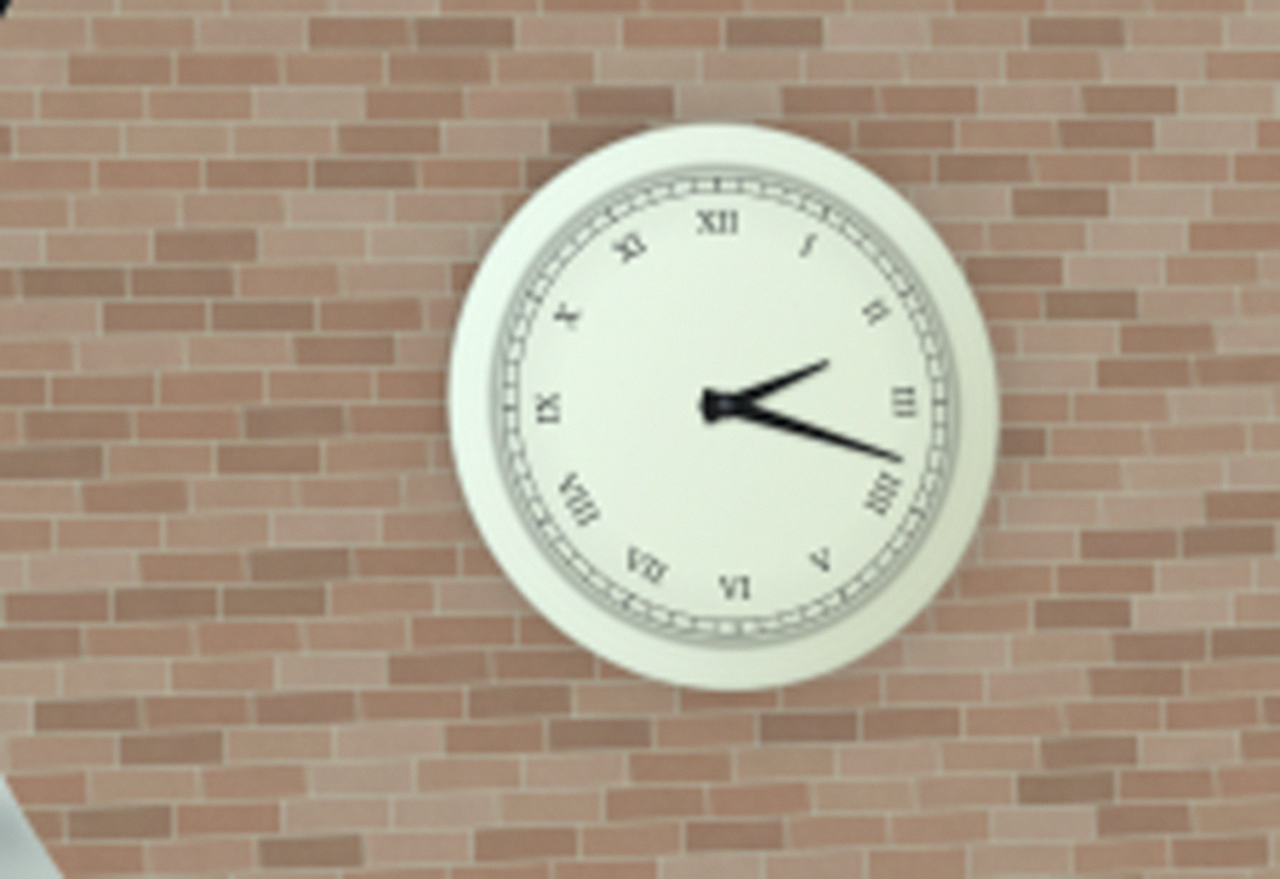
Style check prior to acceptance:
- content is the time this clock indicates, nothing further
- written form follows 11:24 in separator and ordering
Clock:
2:18
